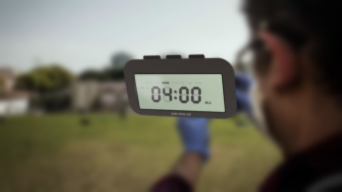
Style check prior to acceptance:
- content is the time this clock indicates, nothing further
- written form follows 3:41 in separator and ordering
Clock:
4:00
